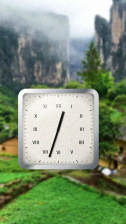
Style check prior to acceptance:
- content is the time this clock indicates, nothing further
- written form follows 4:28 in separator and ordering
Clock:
12:33
